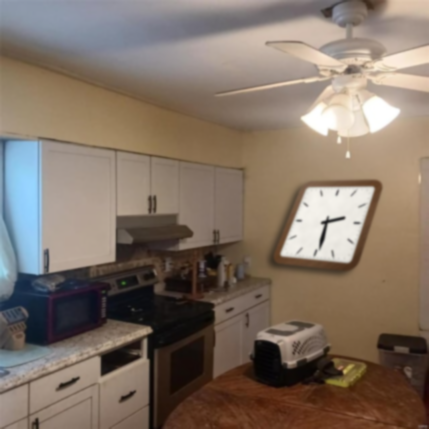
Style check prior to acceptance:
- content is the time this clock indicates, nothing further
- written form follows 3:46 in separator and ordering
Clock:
2:29
